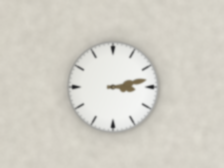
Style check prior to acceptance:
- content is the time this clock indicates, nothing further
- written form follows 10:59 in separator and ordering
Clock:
3:13
